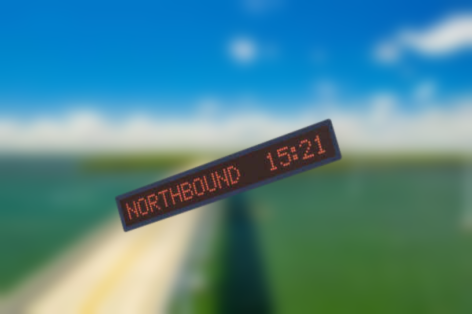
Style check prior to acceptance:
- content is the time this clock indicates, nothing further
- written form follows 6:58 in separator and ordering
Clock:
15:21
